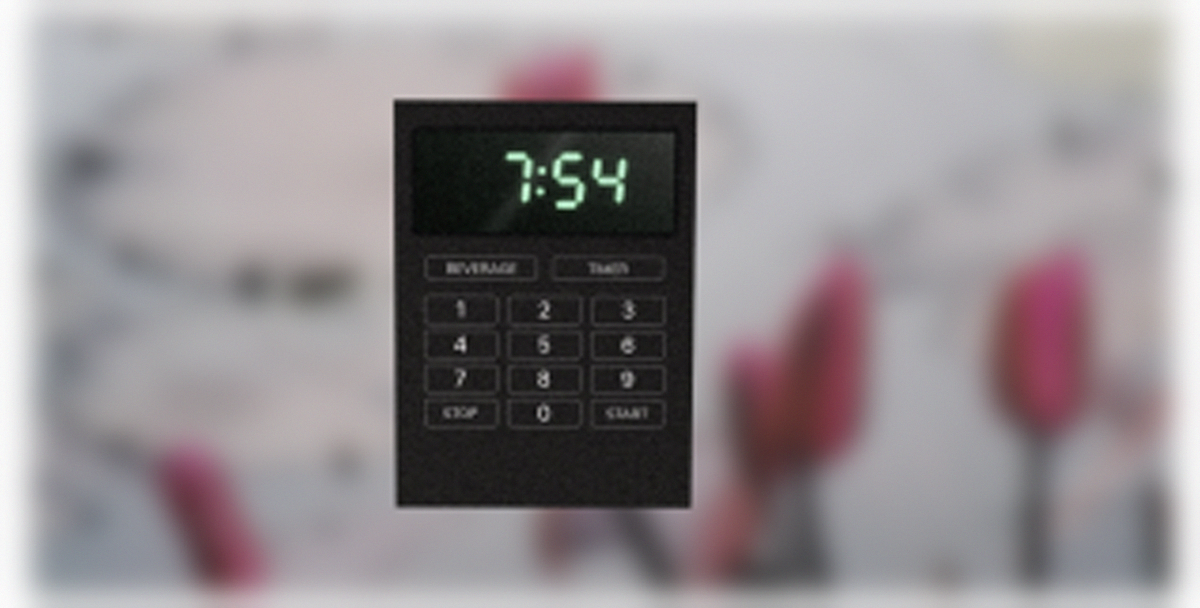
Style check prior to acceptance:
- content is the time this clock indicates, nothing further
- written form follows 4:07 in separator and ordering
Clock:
7:54
